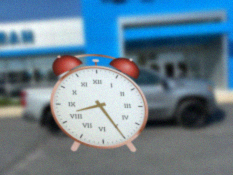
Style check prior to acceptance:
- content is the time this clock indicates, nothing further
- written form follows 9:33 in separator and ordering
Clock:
8:25
